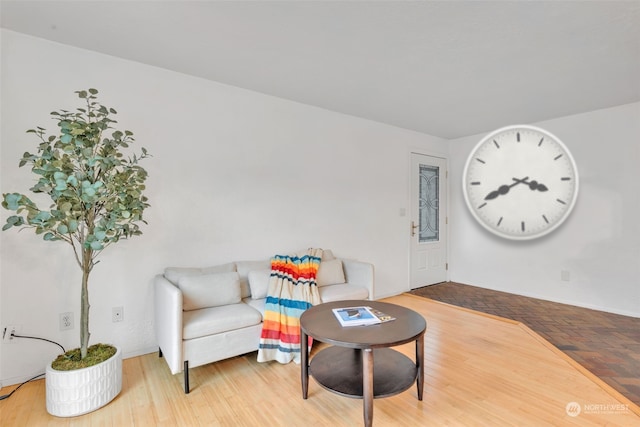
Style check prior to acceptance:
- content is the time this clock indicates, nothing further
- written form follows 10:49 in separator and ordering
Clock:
3:41
